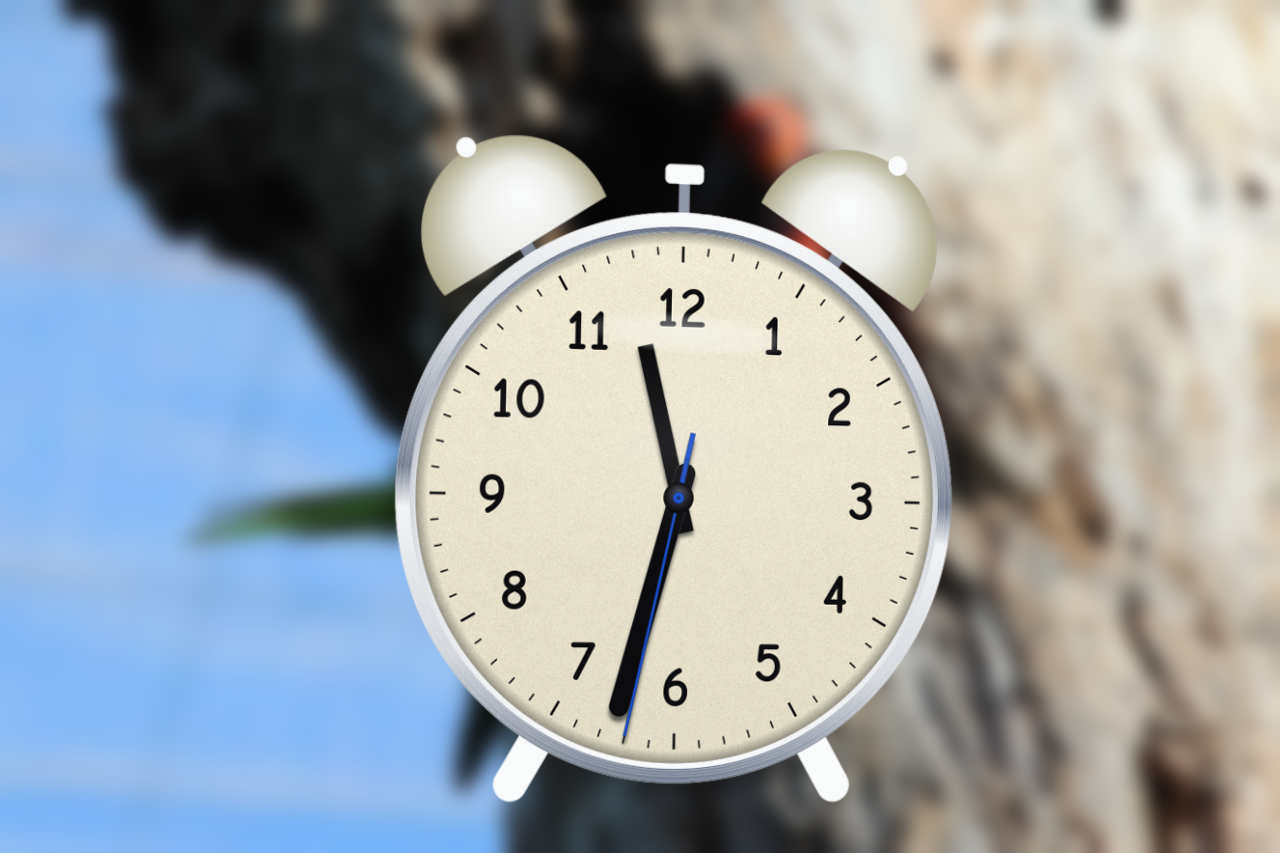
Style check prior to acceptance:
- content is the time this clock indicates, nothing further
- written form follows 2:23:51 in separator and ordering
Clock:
11:32:32
